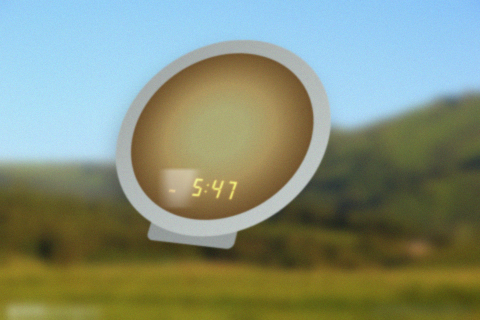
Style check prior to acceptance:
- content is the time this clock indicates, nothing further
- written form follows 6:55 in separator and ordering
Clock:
5:47
